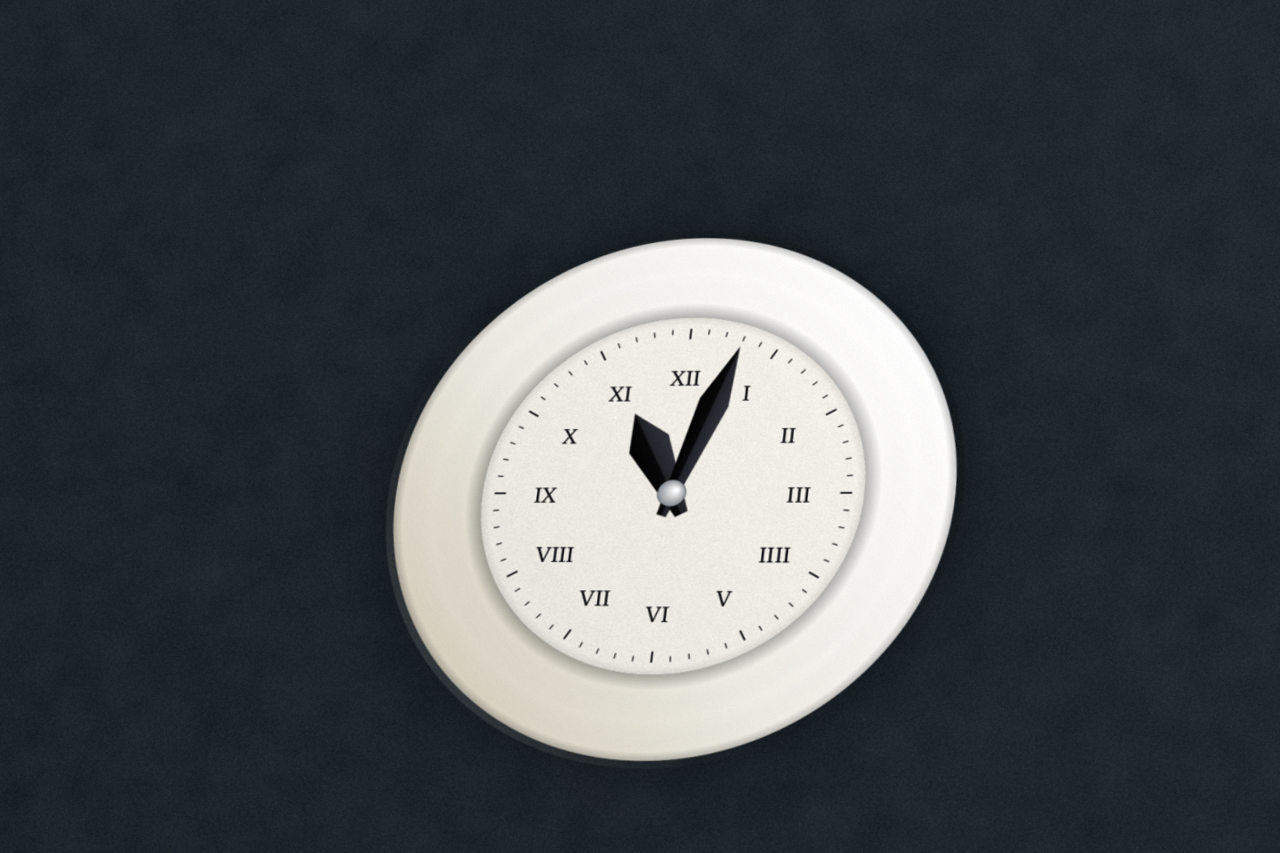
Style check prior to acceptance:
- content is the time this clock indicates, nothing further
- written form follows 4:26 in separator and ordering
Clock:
11:03
